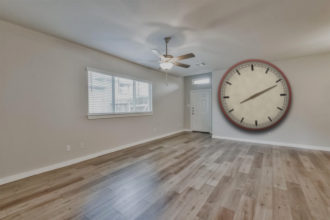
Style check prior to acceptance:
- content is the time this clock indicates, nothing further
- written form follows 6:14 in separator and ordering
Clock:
8:11
